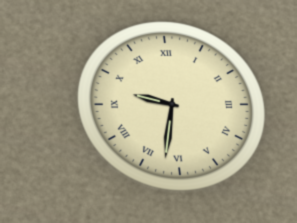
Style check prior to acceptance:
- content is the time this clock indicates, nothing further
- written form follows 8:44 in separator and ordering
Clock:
9:32
